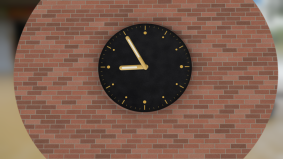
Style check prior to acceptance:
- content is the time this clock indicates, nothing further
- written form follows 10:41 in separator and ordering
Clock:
8:55
